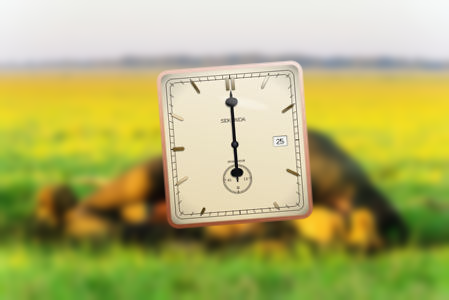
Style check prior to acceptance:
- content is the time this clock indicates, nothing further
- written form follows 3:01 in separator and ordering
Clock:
6:00
